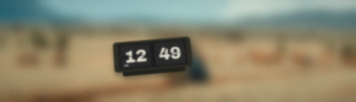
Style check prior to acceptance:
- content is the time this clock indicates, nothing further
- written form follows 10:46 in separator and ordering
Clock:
12:49
